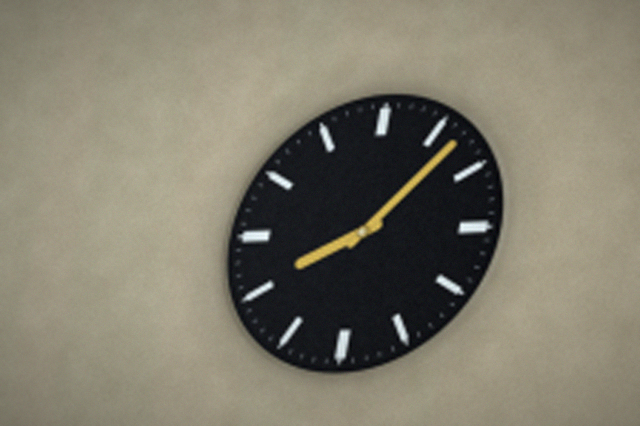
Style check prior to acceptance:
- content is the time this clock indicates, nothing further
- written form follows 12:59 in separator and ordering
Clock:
8:07
